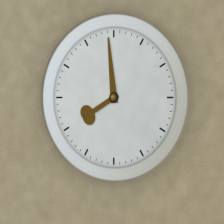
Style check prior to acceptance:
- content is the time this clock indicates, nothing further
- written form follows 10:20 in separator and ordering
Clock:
7:59
